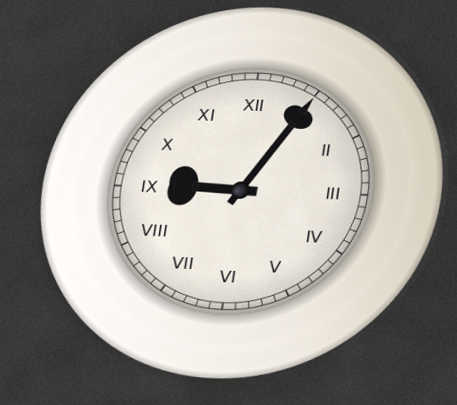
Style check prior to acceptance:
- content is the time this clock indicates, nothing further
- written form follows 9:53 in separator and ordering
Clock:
9:05
